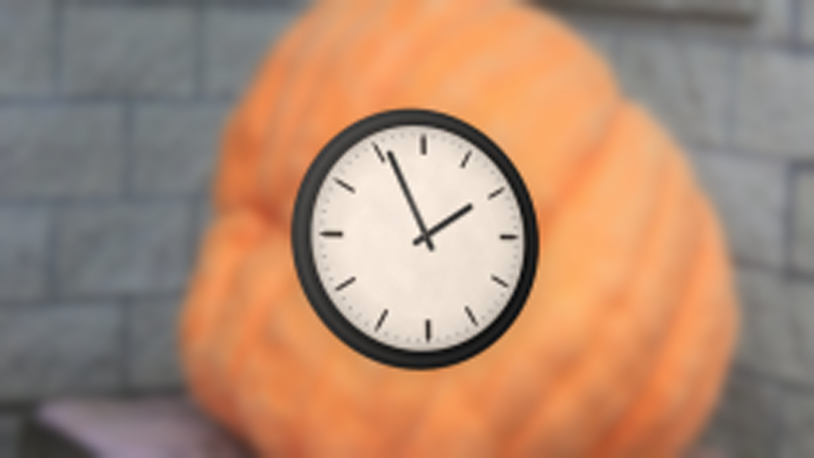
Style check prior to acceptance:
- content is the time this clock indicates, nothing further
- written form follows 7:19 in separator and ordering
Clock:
1:56
